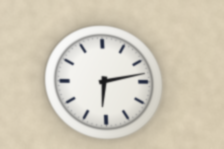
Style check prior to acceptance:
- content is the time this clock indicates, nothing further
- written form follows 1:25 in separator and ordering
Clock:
6:13
